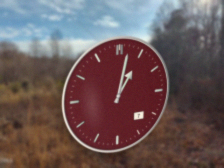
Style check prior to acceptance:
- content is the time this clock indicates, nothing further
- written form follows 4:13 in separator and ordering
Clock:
1:02
